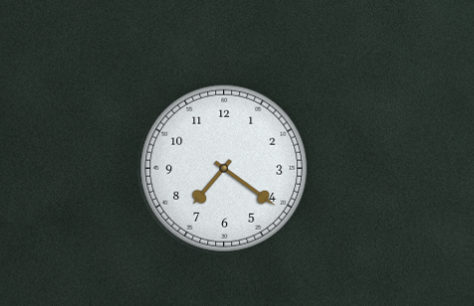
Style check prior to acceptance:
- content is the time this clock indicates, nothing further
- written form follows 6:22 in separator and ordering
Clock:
7:21
